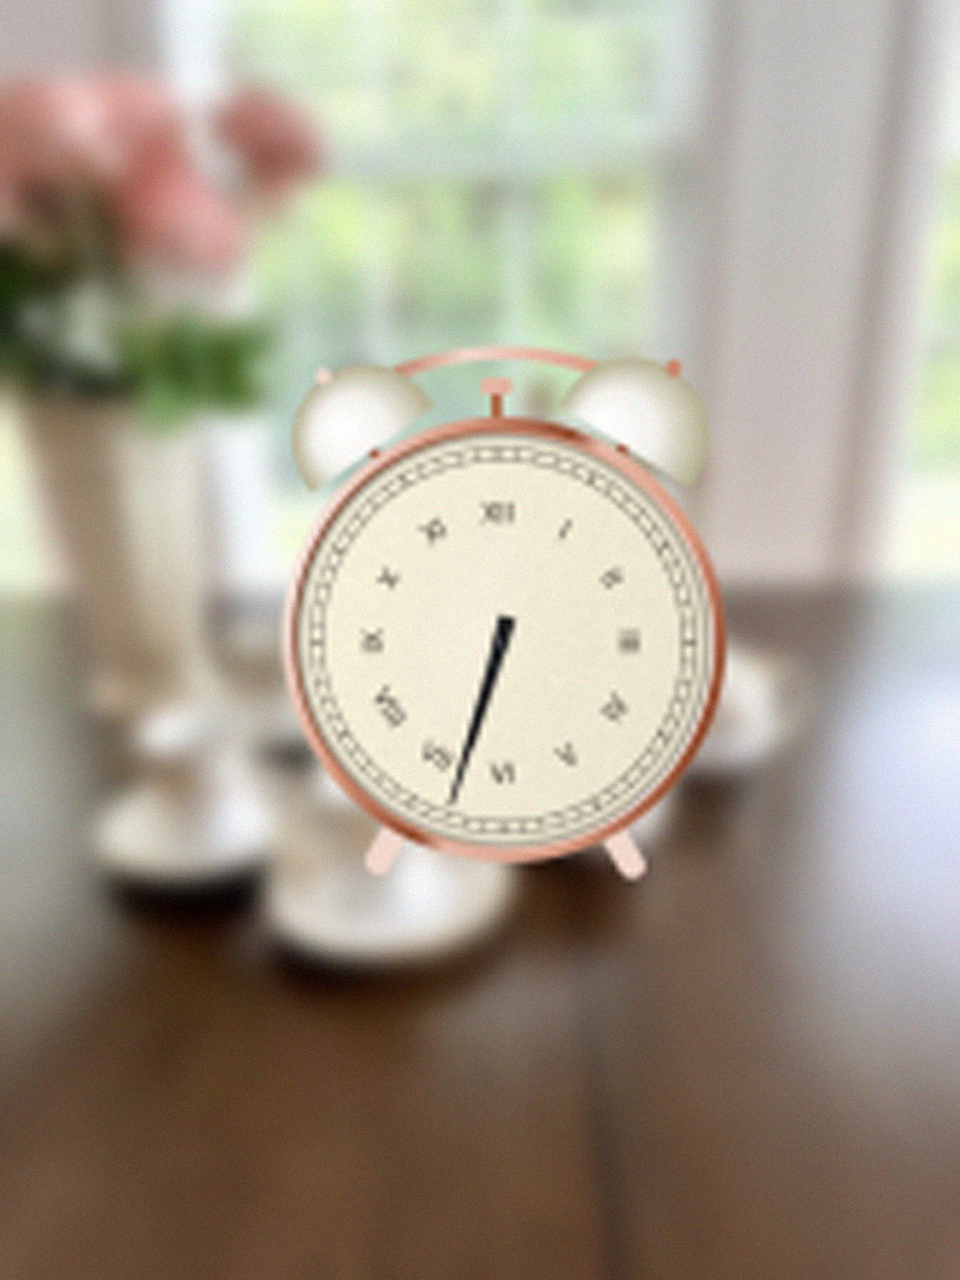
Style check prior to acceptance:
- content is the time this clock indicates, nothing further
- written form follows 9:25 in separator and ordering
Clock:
6:33
